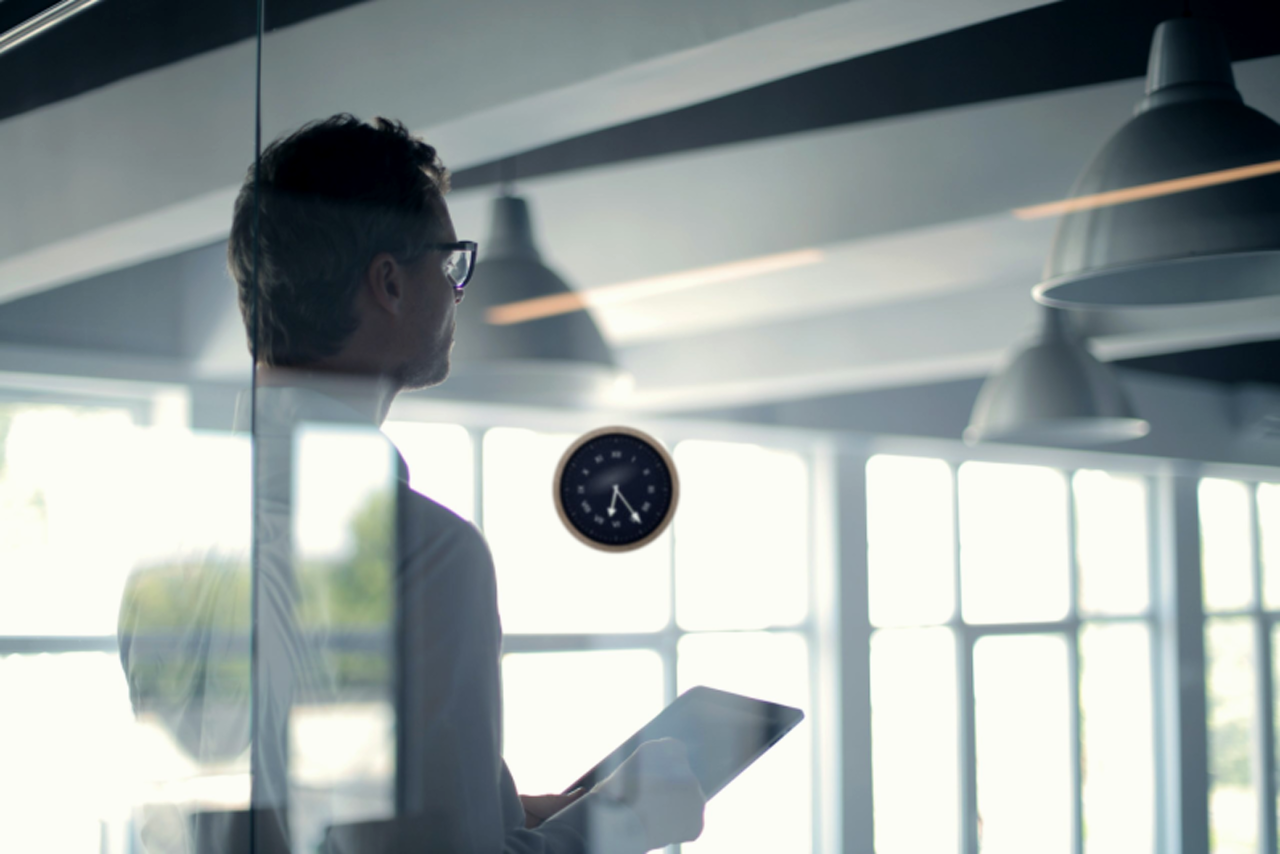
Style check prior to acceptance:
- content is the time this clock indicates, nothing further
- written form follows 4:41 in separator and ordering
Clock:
6:24
